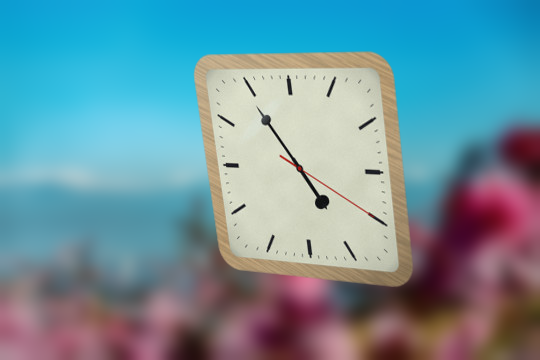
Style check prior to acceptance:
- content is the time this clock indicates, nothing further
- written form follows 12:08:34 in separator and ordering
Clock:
4:54:20
